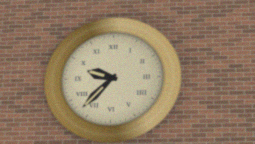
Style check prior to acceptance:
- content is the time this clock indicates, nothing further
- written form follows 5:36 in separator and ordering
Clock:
9:37
